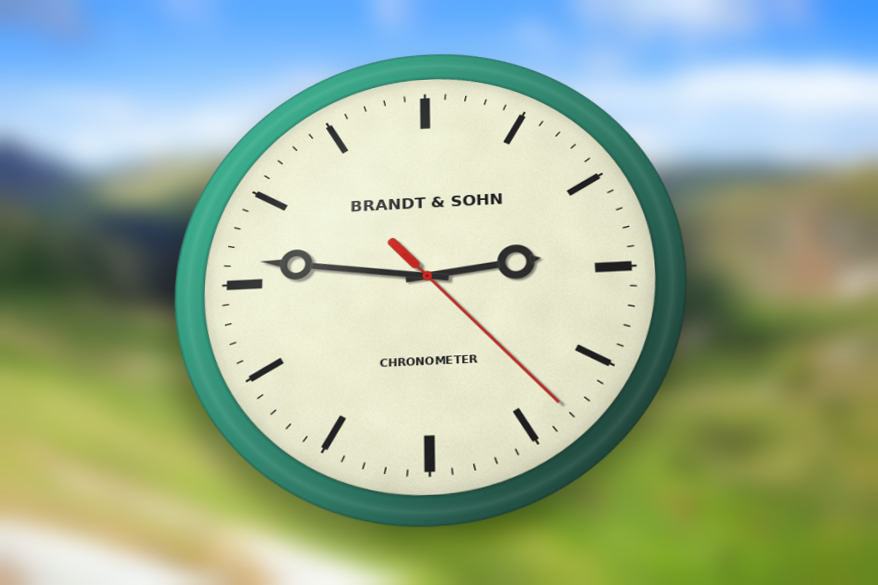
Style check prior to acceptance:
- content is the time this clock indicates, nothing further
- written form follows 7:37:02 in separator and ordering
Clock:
2:46:23
